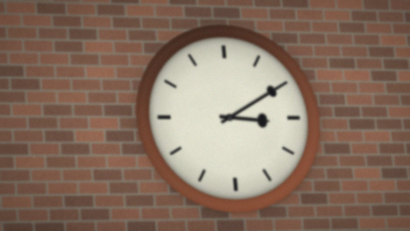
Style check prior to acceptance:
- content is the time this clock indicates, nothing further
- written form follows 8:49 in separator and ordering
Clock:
3:10
